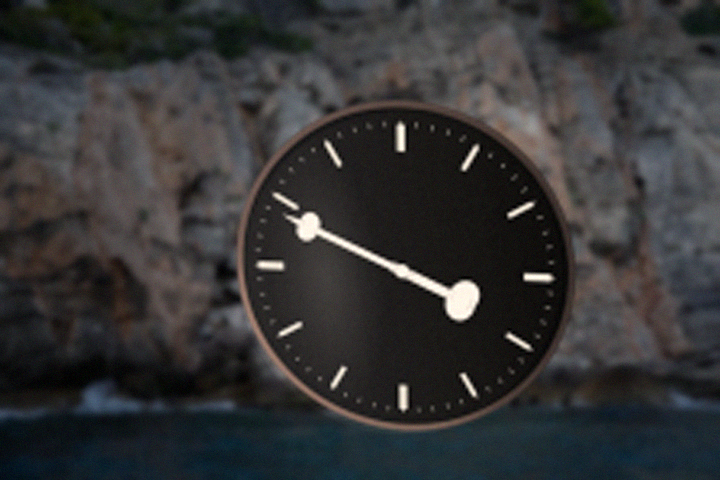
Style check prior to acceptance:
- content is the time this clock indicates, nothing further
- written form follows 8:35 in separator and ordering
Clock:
3:49
